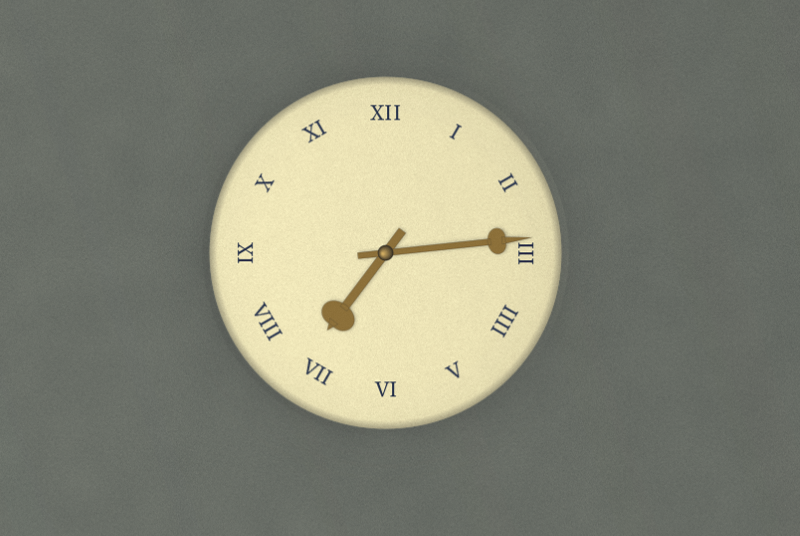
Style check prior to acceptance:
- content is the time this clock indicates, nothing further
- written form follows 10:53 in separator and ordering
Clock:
7:14
